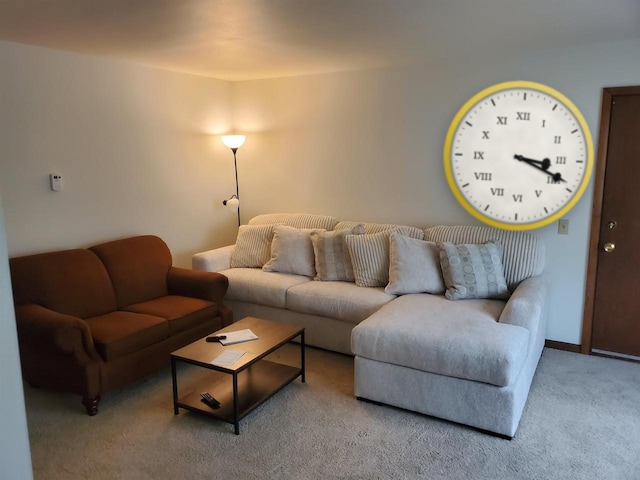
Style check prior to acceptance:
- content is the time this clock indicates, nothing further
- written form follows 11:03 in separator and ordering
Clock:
3:19
